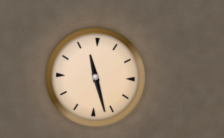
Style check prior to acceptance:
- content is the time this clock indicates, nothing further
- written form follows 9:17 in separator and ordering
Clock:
11:27
